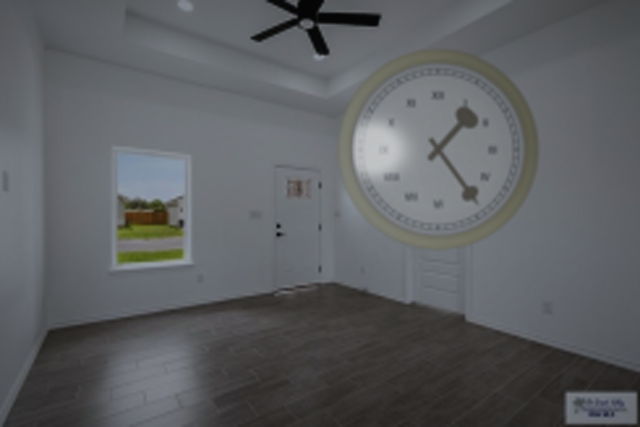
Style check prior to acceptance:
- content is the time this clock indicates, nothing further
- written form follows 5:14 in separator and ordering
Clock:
1:24
